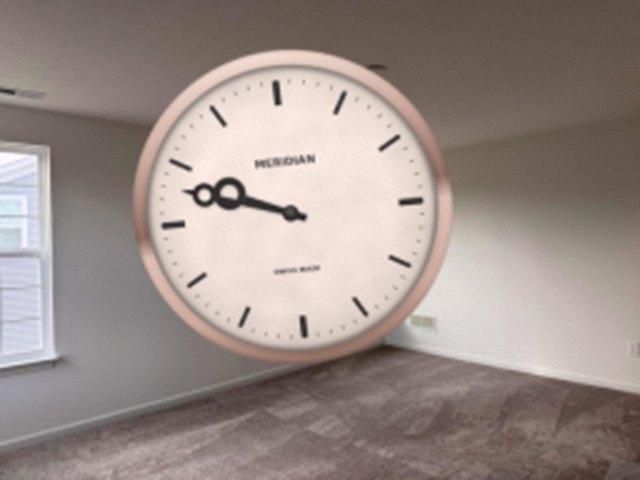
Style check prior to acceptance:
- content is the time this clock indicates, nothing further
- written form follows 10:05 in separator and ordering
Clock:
9:48
